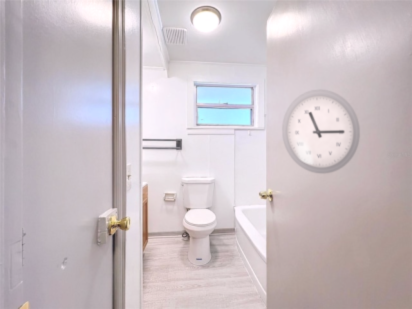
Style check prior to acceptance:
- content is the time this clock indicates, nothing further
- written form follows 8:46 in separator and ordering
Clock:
11:15
